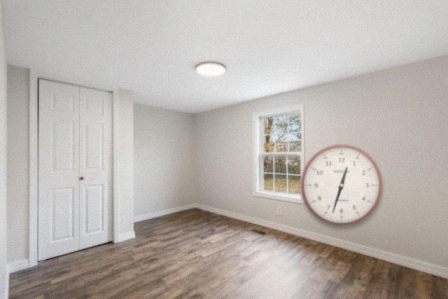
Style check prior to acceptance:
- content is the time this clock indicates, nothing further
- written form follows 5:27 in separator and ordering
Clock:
12:33
